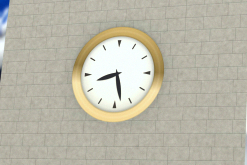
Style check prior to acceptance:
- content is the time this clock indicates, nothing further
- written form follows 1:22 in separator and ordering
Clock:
8:28
